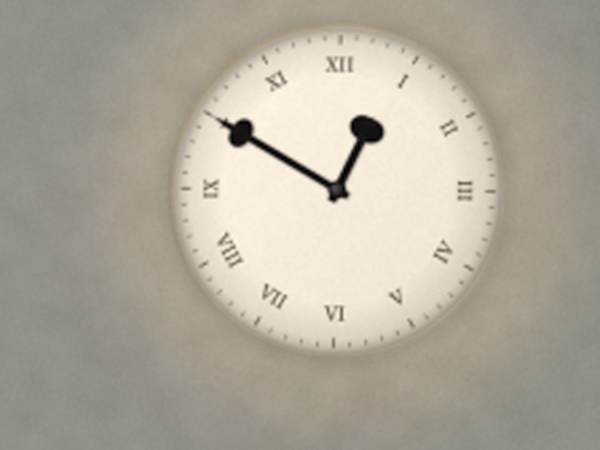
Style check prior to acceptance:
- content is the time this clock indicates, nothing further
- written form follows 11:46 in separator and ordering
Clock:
12:50
